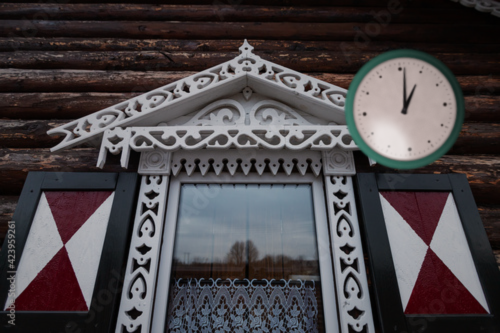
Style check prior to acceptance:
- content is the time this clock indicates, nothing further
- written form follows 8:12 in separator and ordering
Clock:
1:01
